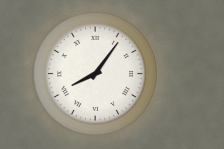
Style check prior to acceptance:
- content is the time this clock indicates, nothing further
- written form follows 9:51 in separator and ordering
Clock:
8:06
